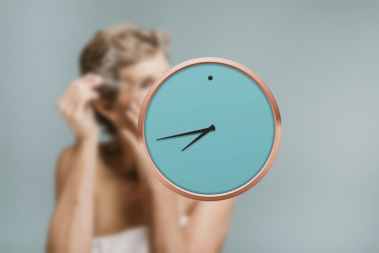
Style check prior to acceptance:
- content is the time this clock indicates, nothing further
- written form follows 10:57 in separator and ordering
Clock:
7:43
